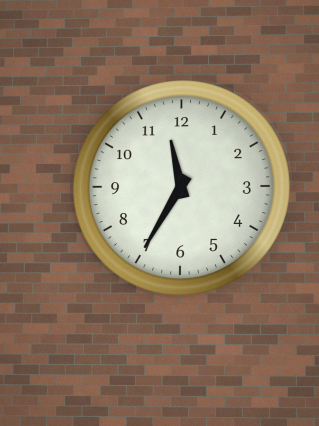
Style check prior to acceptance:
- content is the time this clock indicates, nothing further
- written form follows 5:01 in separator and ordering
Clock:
11:35
